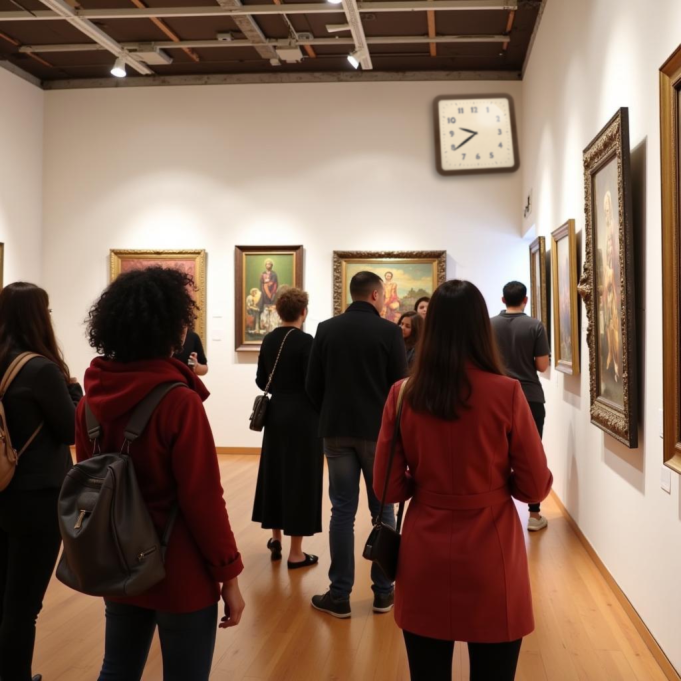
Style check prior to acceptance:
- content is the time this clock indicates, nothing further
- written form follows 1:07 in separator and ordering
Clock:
9:39
